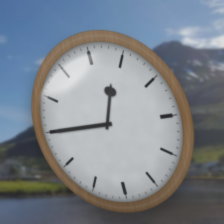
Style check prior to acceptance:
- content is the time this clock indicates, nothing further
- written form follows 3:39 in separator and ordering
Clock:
12:45
